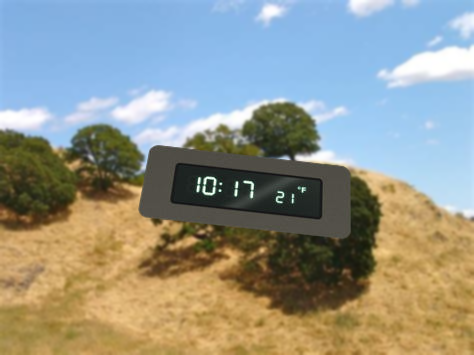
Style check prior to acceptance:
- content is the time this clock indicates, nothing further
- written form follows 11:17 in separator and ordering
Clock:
10:17
